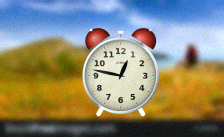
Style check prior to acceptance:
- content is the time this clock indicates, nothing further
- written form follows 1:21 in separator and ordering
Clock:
12:47
